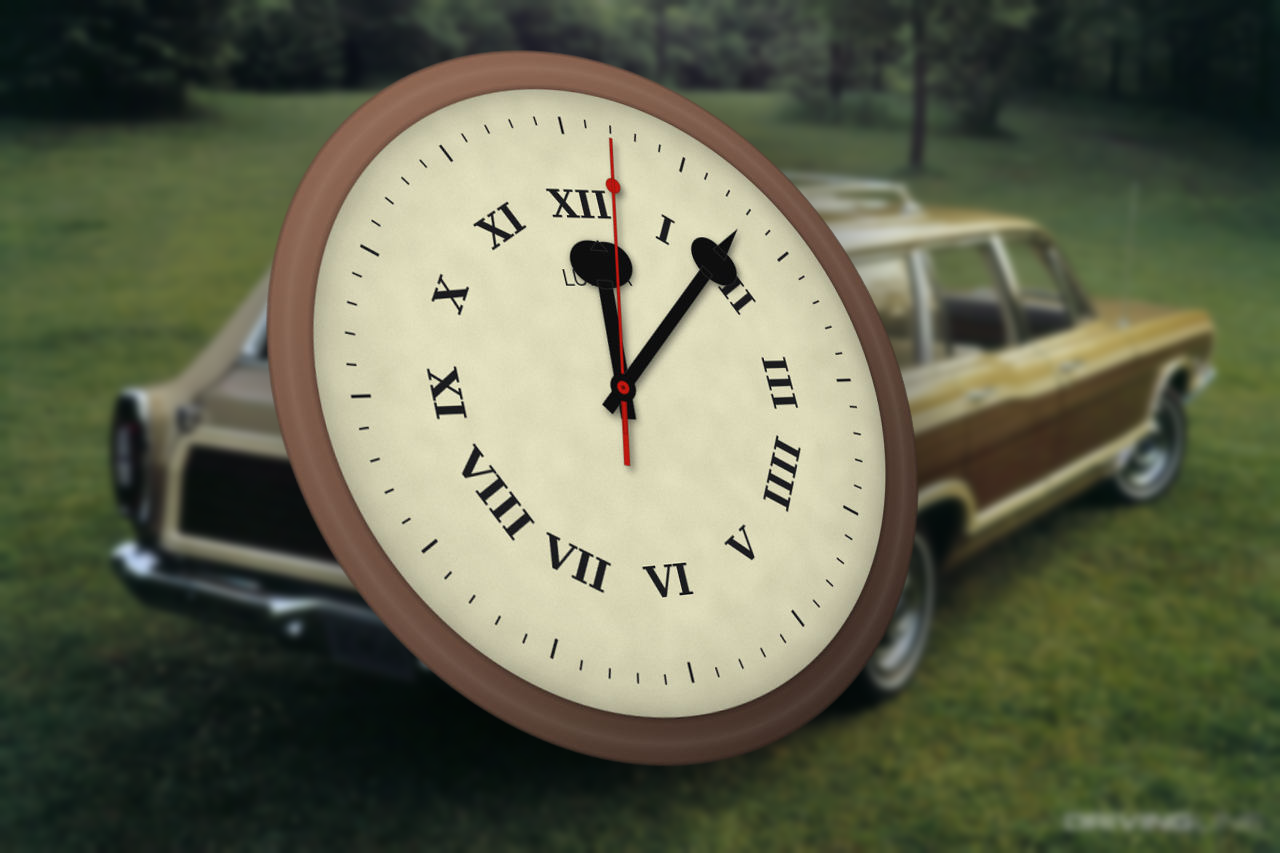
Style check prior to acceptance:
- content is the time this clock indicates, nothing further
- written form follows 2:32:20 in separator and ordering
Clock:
12:08:02
